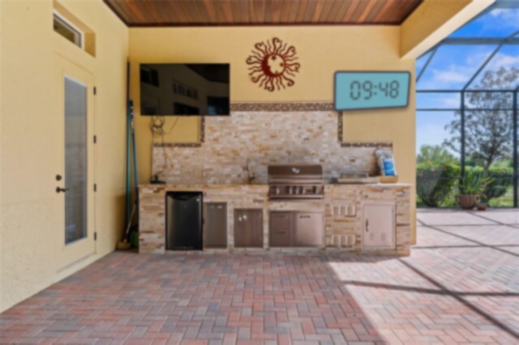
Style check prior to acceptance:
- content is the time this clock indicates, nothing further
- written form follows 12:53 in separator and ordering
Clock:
9:48
